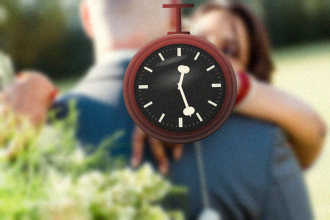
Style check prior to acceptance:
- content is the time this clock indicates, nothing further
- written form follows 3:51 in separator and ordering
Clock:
12:27
